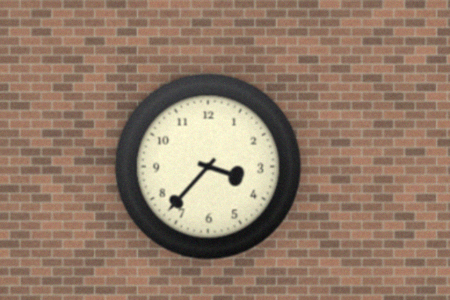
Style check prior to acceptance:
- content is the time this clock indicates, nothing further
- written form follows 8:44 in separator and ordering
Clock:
3:37
